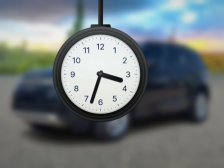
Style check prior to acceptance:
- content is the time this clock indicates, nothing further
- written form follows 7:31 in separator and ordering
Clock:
3:33
